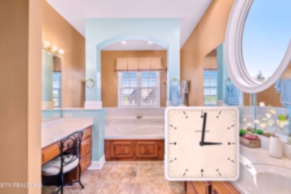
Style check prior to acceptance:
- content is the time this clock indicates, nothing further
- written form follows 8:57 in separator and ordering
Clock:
3:01
